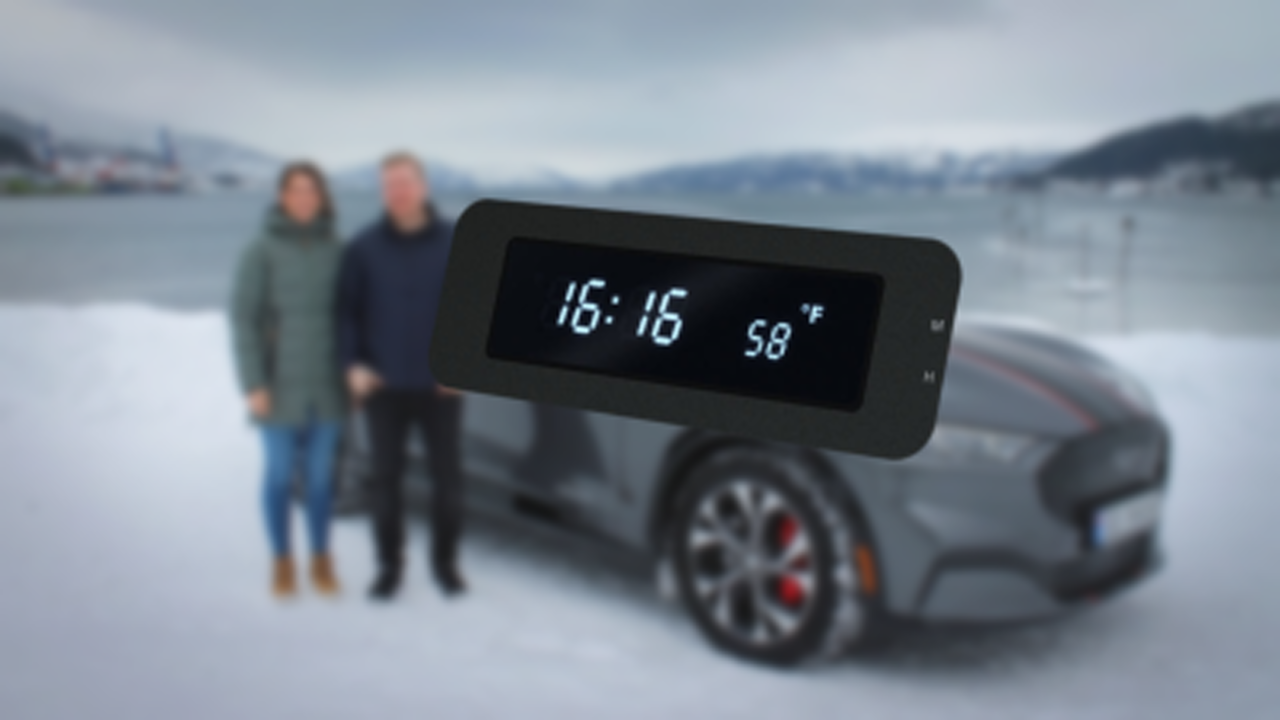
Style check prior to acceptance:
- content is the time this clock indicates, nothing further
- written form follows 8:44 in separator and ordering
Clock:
16:16
